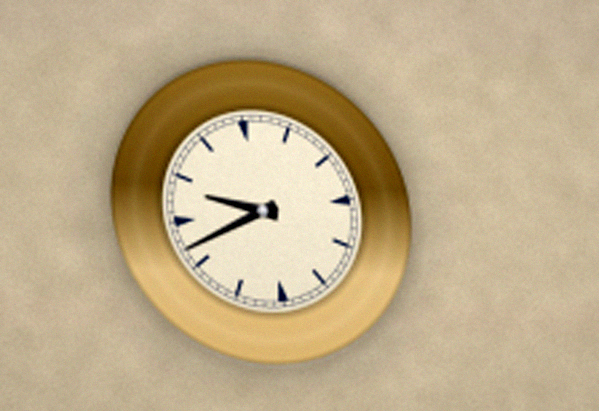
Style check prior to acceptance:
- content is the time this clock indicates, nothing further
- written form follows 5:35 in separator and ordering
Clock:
9:42
